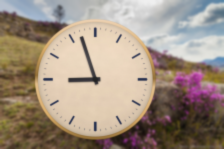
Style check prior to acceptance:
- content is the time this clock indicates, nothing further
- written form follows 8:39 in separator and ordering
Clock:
8:57
